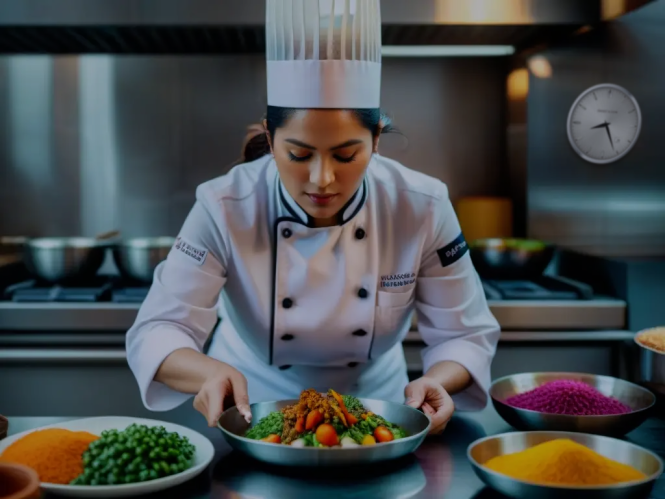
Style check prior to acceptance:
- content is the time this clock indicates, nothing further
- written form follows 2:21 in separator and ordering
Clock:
8:26
